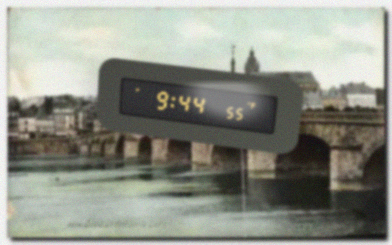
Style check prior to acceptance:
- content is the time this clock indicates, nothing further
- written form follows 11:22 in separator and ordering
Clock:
9:44
